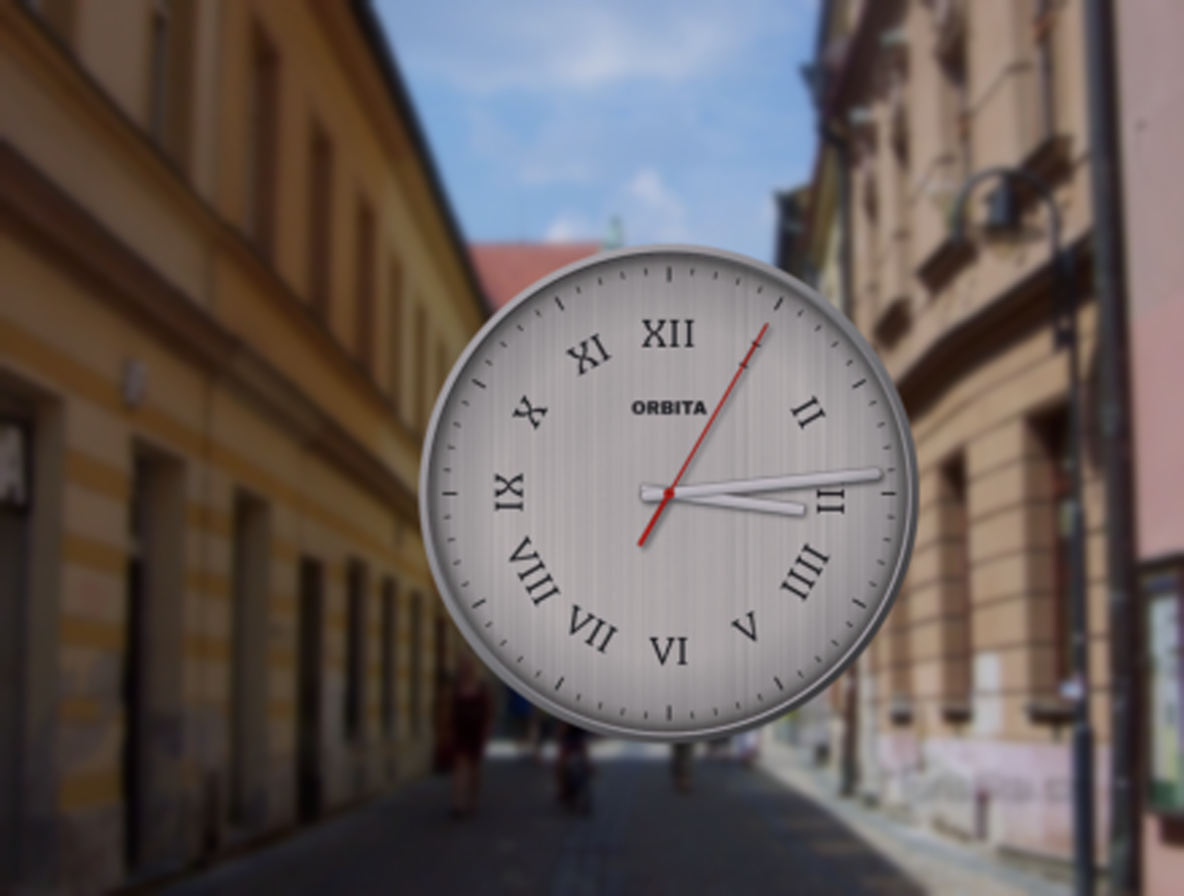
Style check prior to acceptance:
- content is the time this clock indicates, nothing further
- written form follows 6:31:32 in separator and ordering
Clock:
3:14:05
